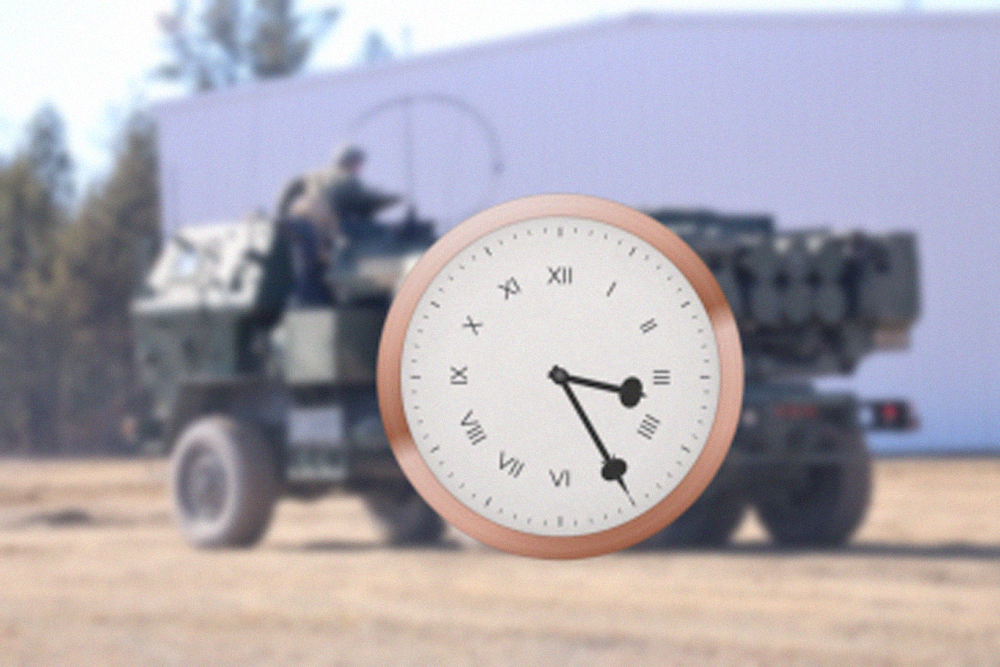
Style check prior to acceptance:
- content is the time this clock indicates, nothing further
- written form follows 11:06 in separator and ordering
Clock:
3:25
